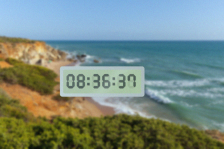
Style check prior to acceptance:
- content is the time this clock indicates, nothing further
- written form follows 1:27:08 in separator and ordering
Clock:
8:36:37
